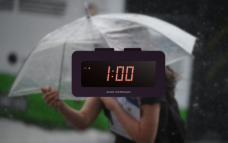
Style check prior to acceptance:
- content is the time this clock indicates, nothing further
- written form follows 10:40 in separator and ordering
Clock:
1:00
